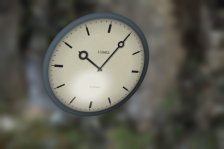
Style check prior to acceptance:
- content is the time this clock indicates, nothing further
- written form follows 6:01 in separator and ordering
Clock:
10:05
